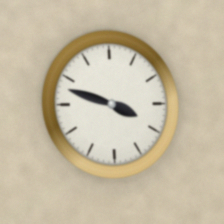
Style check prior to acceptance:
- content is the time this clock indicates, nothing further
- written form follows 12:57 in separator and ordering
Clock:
3:48
